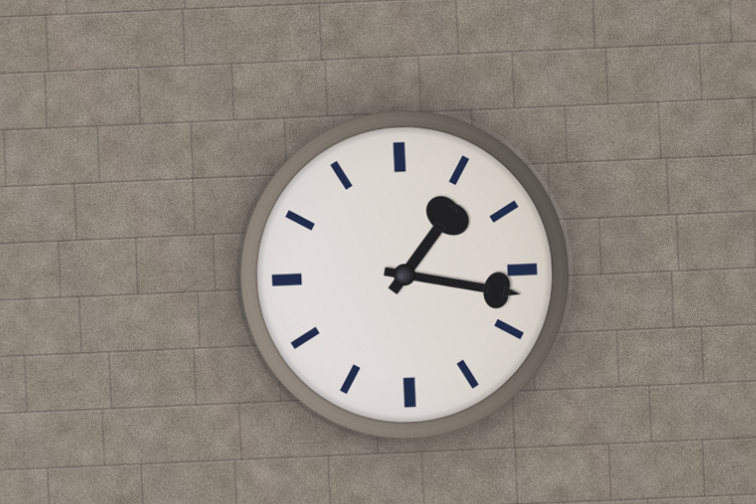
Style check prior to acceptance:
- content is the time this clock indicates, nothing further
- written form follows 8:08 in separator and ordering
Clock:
1:17
